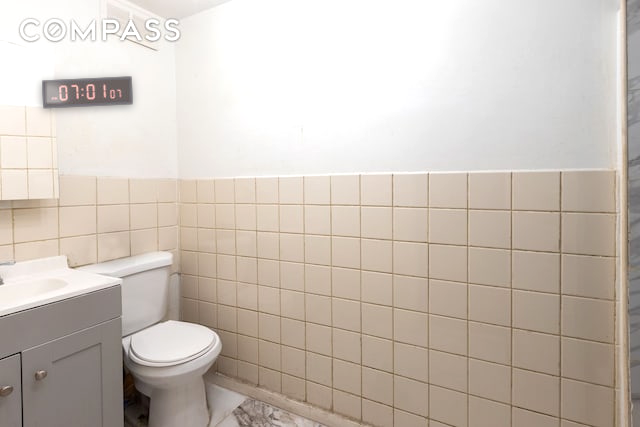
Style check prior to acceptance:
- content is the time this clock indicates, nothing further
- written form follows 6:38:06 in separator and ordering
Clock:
7:01:07
